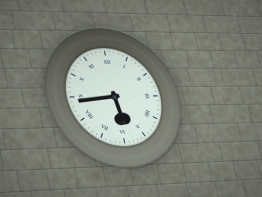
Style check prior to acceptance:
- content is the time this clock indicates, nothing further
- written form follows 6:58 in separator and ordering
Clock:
5:44
